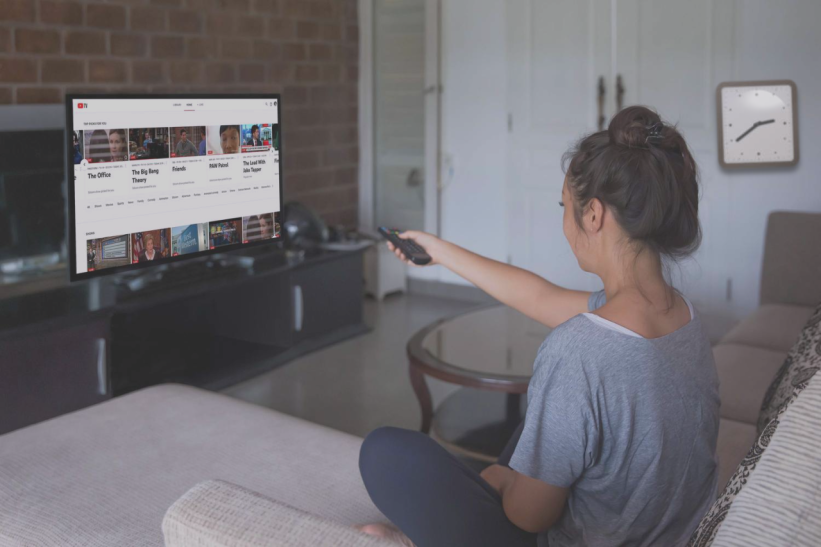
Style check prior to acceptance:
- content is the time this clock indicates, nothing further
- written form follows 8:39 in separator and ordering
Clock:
2:39
